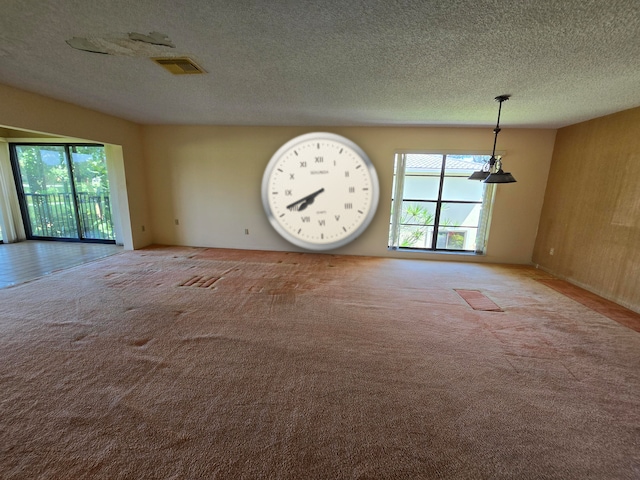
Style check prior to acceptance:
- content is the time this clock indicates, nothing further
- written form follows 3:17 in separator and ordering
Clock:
7:41
